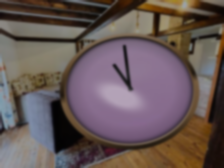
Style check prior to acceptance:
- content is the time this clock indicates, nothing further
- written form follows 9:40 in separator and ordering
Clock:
10:59
